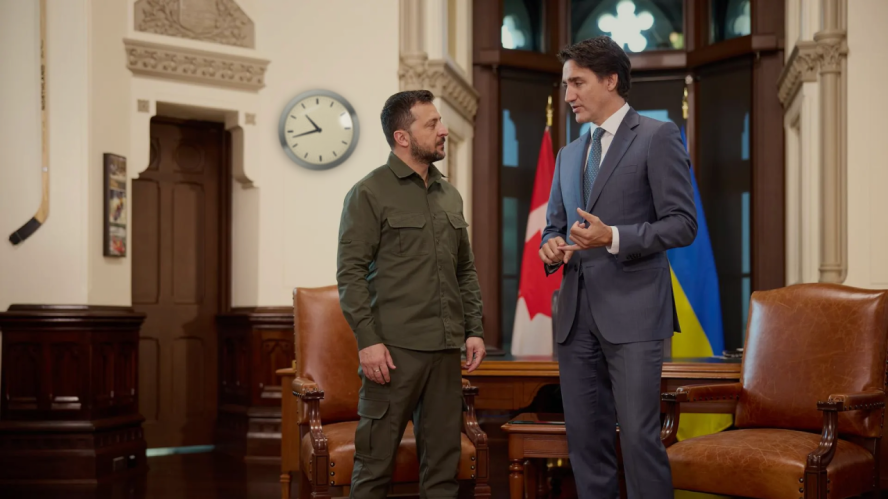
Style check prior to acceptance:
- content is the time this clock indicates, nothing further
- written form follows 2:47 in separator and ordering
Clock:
10:43
